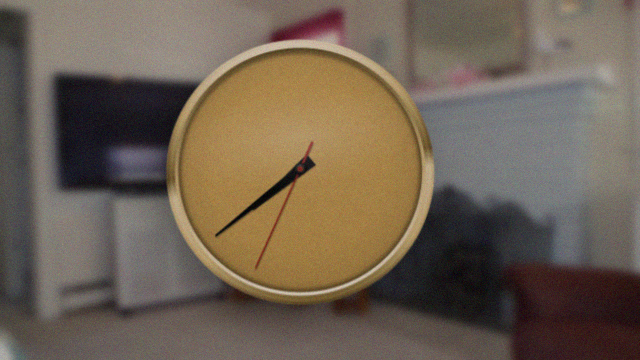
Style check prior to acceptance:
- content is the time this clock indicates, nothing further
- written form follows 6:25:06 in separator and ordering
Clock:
7:38:34
